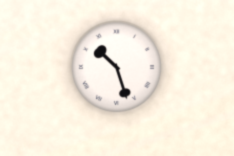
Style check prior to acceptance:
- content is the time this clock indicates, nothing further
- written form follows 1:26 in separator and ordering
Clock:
10:27
